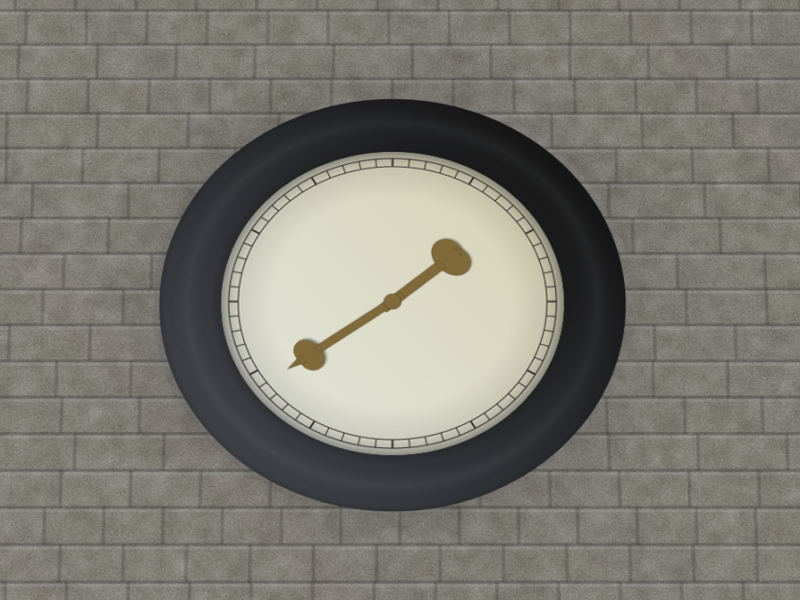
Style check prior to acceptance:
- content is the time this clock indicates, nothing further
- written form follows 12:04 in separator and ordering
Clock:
1:39
